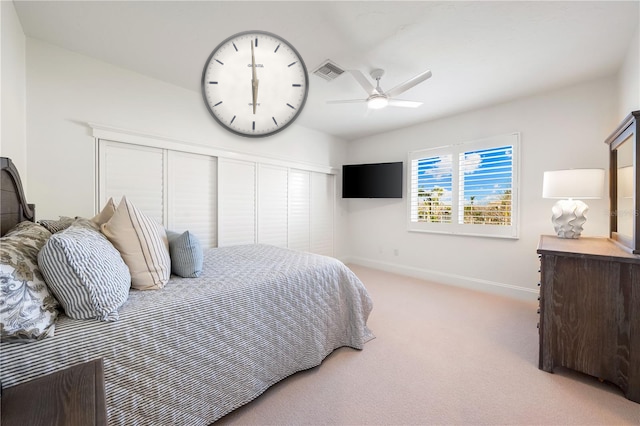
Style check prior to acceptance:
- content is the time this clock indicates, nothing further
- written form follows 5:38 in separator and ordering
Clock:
5:59
